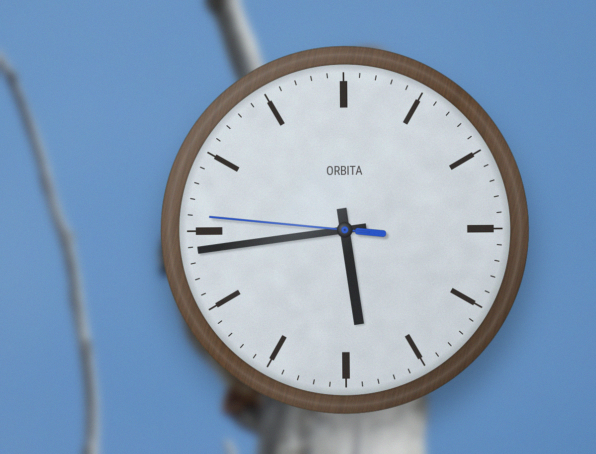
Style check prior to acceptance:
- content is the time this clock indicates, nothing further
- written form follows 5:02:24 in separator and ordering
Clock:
5:43:46
